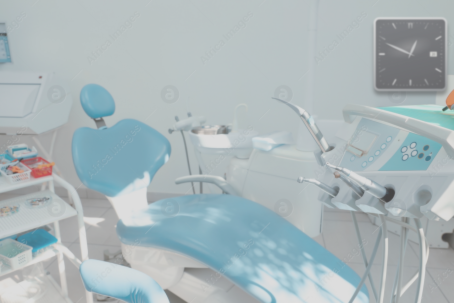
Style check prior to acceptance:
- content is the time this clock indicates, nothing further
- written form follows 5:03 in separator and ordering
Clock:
12:49
